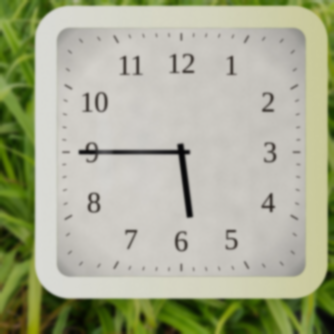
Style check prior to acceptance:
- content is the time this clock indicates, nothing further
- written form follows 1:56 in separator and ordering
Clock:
5:45
